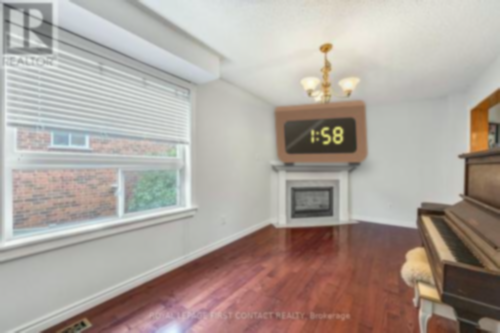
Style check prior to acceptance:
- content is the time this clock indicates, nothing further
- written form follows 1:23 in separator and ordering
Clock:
1:58
